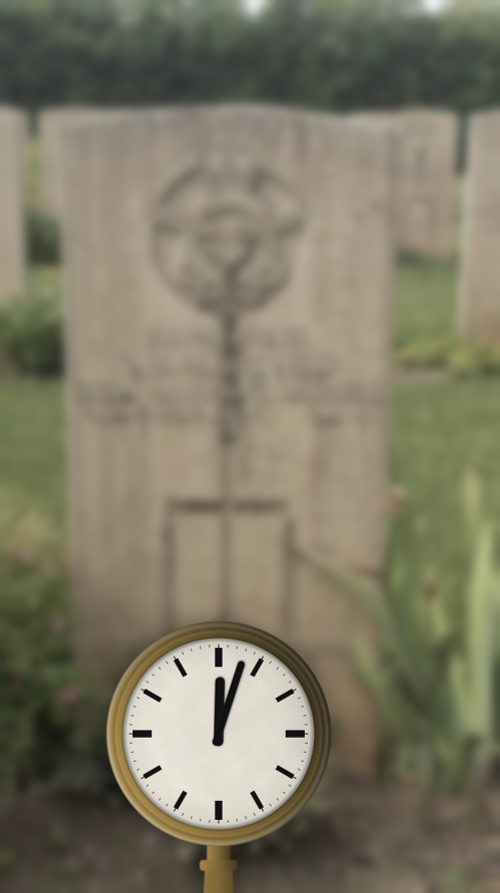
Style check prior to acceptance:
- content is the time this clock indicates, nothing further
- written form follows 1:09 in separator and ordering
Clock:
12:03
